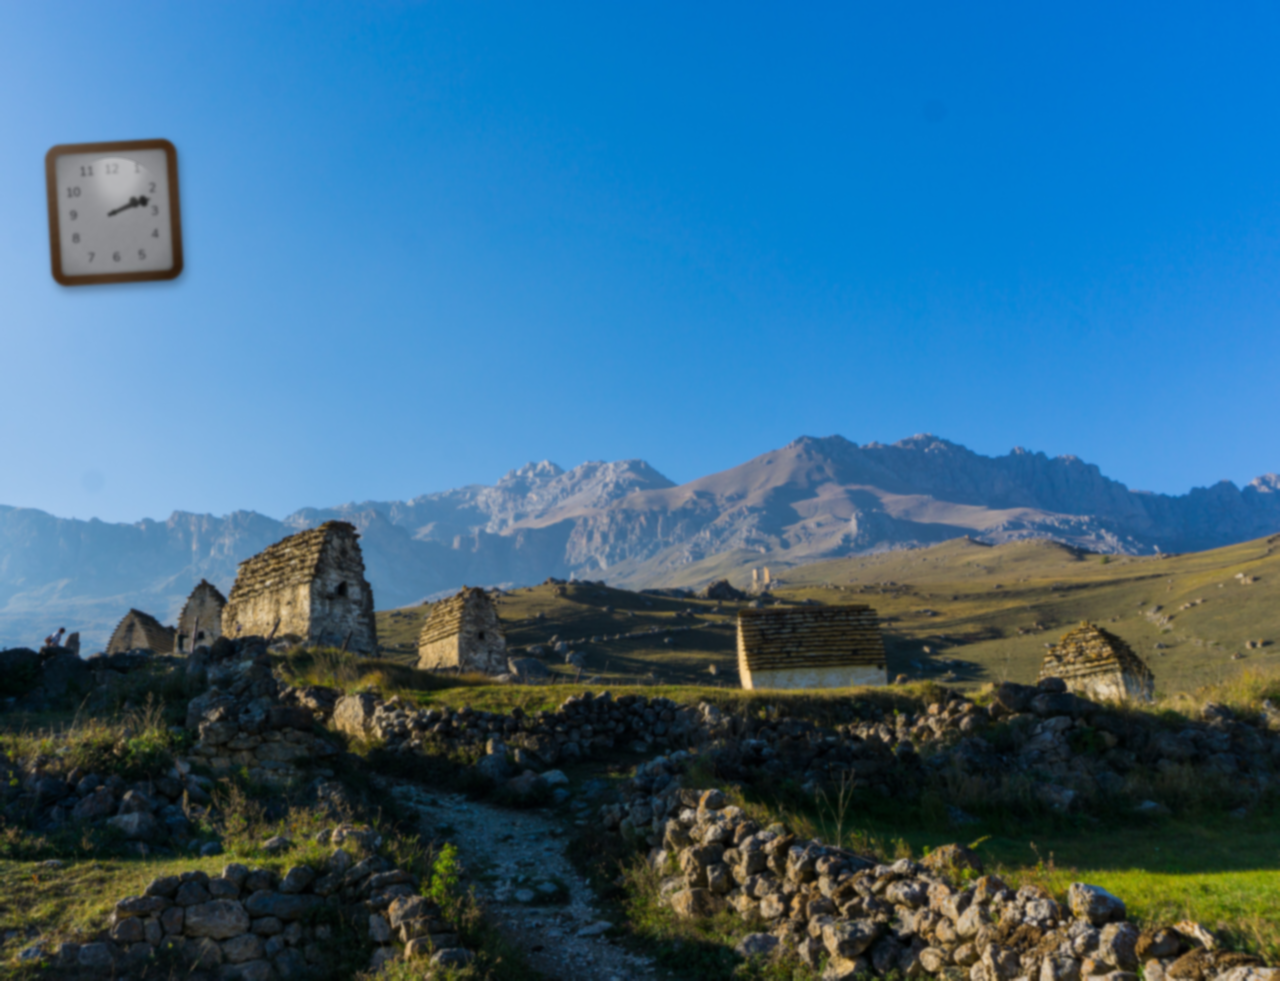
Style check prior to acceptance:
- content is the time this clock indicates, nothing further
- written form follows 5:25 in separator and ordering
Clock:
2:12
